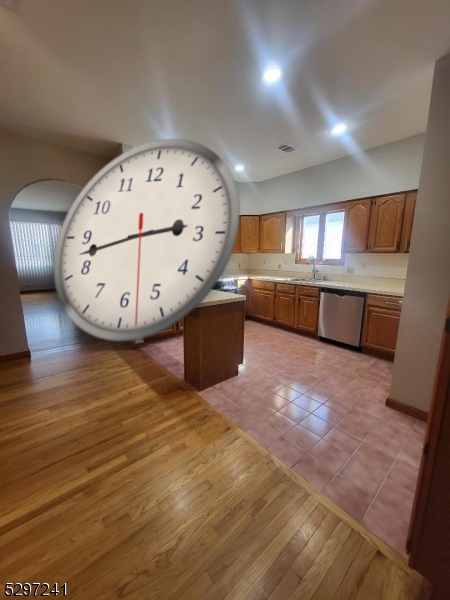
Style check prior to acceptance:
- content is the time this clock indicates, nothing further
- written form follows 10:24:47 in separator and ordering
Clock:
2:42:28
